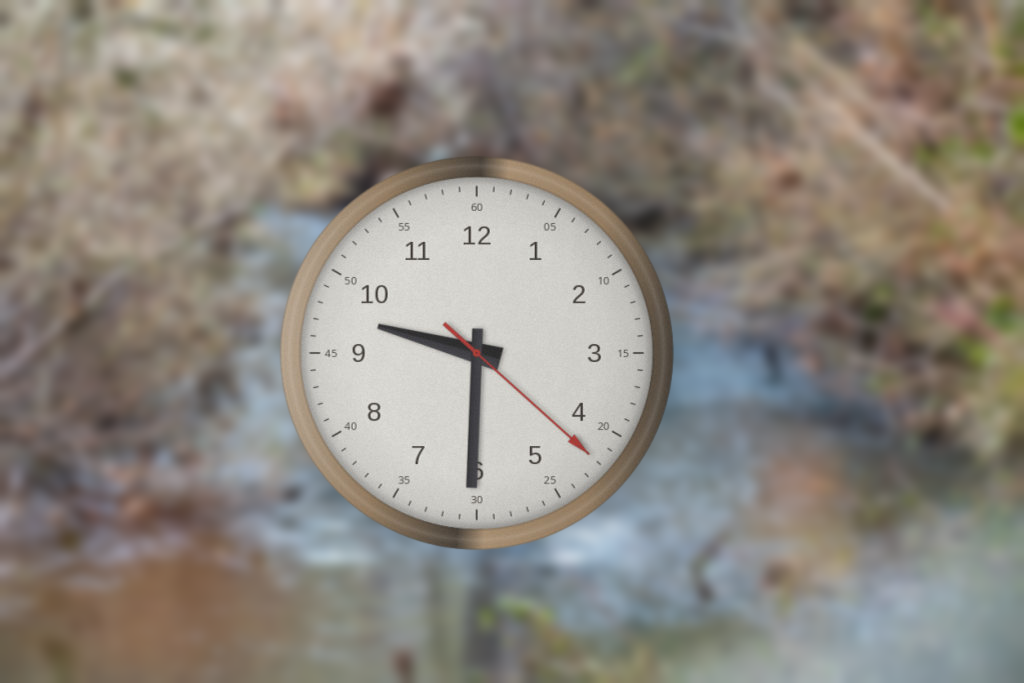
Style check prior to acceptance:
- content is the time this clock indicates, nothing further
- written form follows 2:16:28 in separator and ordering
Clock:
9:30:22
